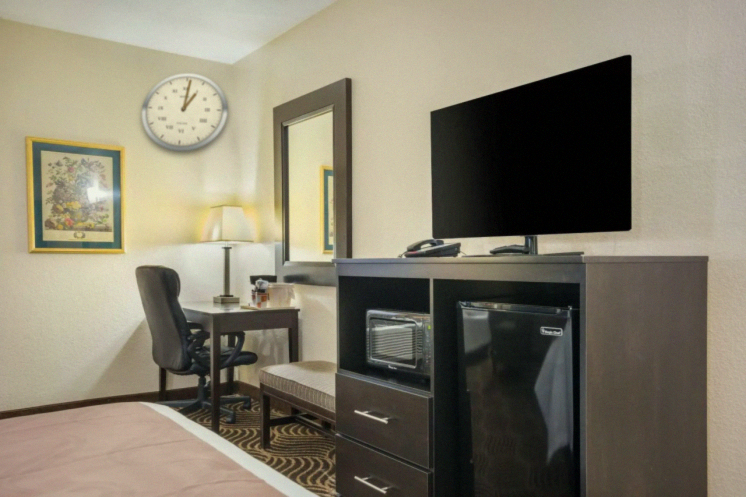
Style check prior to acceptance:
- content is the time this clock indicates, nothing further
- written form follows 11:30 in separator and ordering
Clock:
1:01
